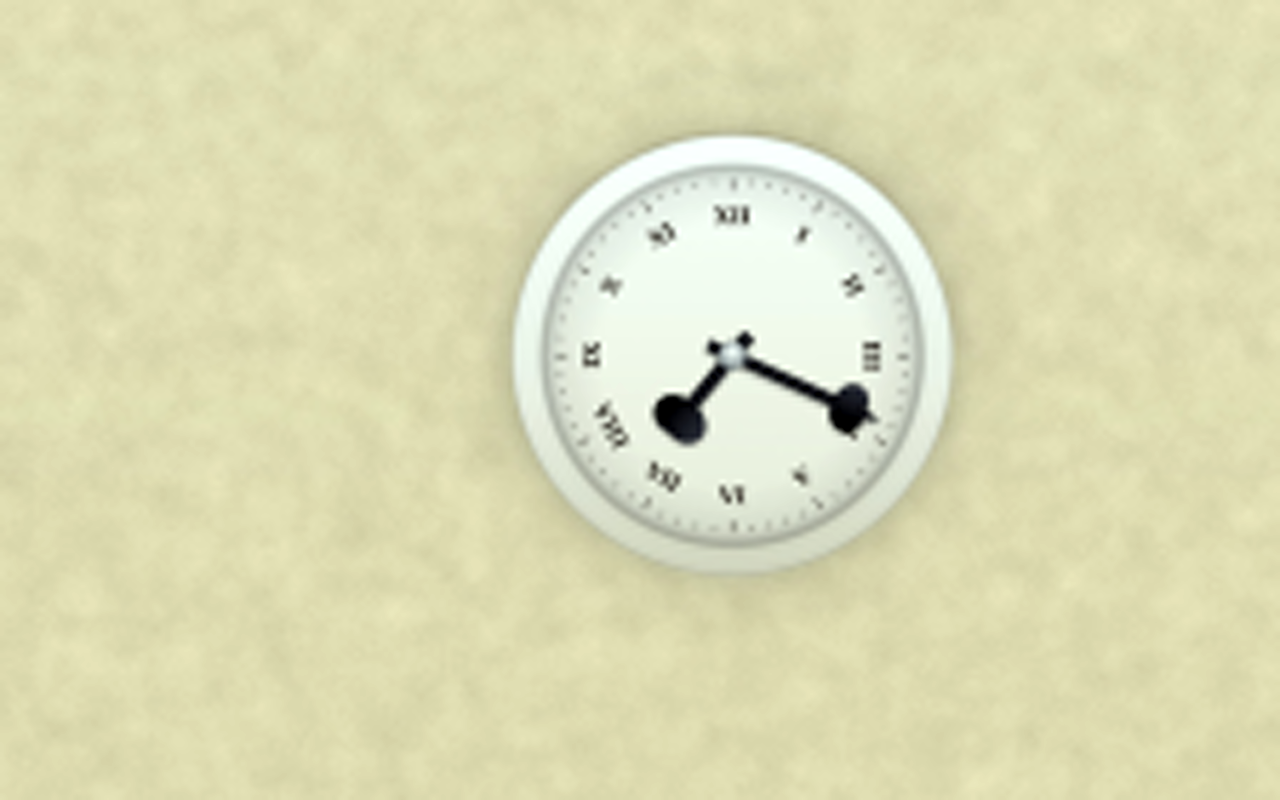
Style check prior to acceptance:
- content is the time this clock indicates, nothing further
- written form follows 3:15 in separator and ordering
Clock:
7:19
